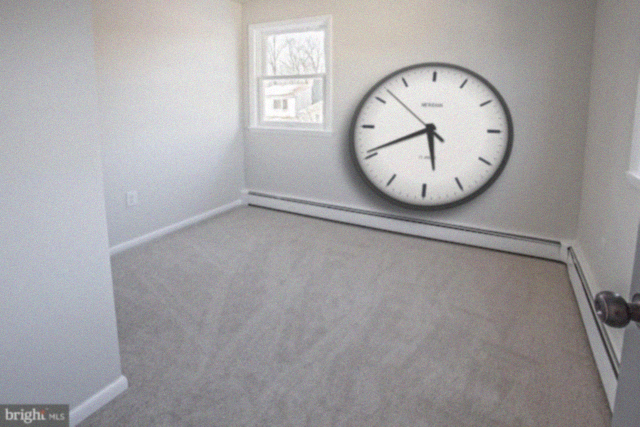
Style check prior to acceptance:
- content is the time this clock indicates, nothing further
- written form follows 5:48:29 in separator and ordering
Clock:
5:40:52
